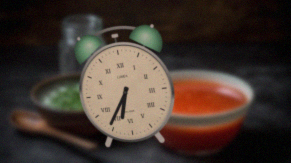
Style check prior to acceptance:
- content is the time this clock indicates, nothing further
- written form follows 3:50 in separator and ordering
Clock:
6:36
